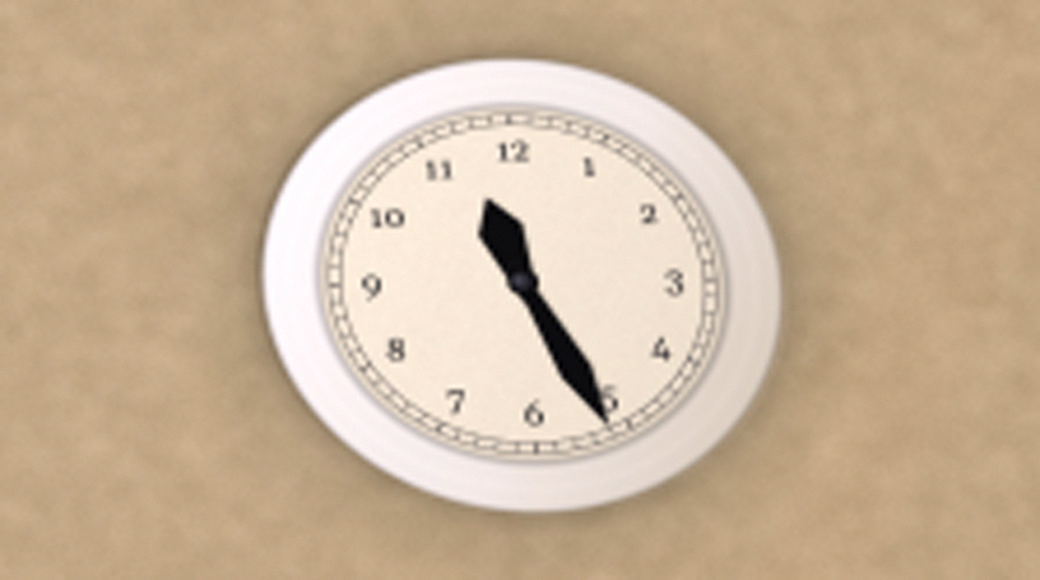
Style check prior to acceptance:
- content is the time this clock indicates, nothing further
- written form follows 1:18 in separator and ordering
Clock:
11:26
